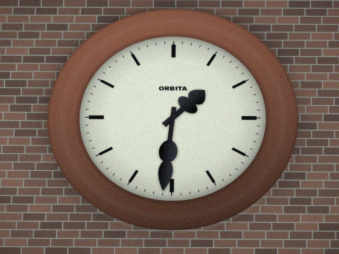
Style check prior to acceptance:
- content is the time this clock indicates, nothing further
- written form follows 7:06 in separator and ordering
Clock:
1:31
